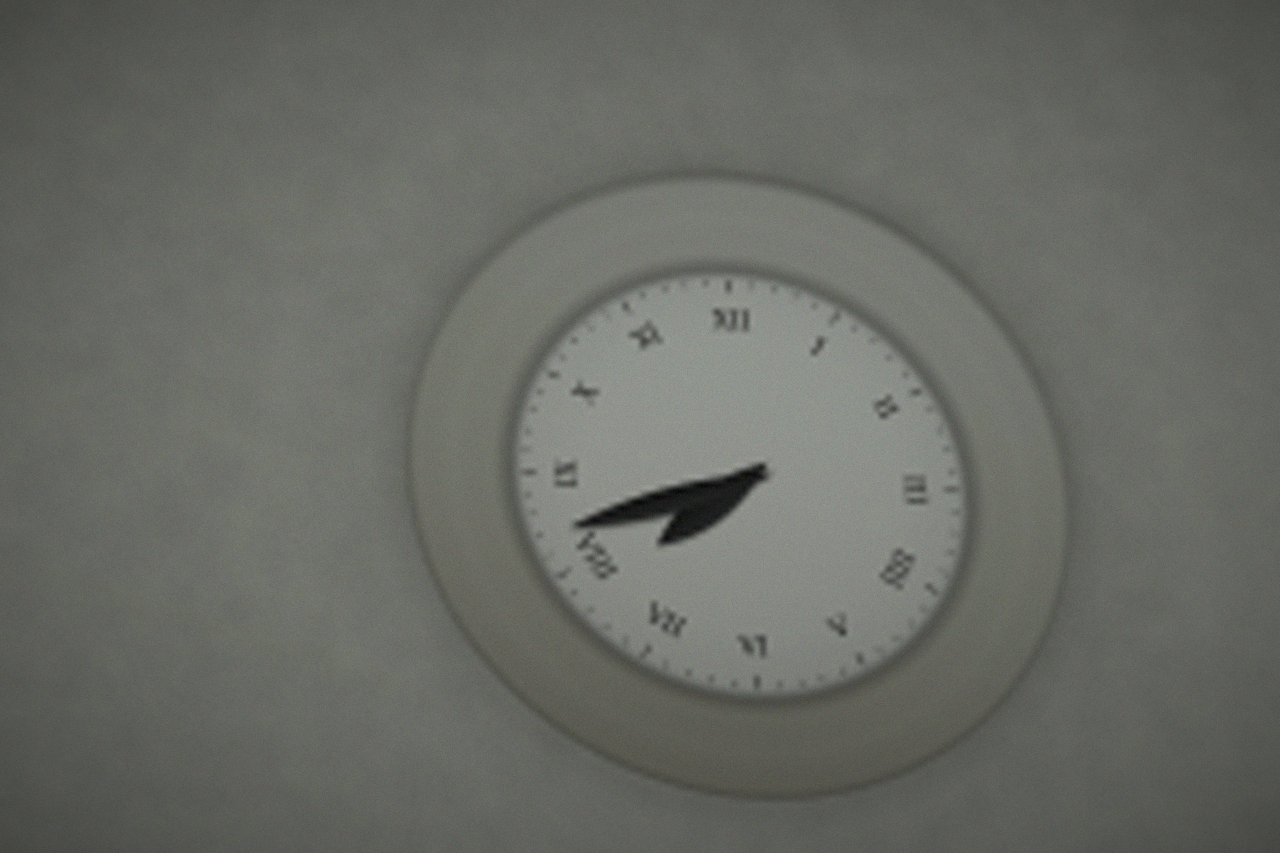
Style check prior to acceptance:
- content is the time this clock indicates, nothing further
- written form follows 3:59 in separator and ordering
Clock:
7:42
